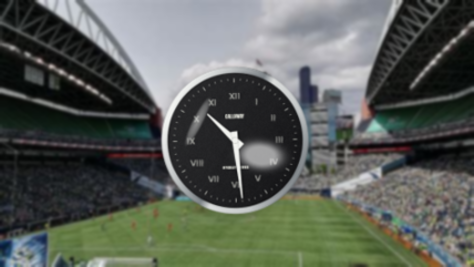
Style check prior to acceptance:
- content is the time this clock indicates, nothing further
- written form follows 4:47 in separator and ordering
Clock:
10:29
